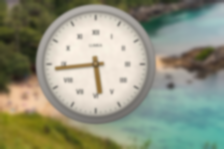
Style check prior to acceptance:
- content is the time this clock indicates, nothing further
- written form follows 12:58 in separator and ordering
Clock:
5:44
